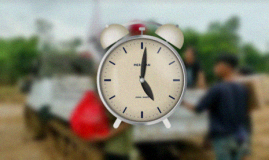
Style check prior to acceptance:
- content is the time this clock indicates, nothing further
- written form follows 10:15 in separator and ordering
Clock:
5:01
